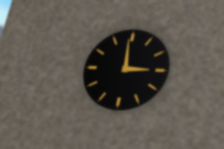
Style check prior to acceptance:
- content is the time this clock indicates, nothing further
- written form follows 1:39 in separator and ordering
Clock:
2:59
